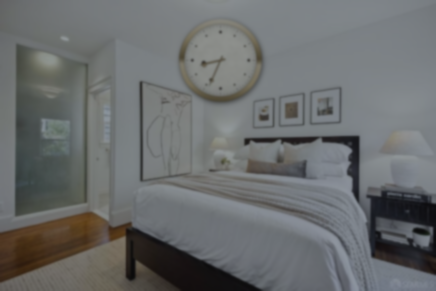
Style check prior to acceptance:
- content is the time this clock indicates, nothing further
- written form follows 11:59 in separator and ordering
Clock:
8:34
